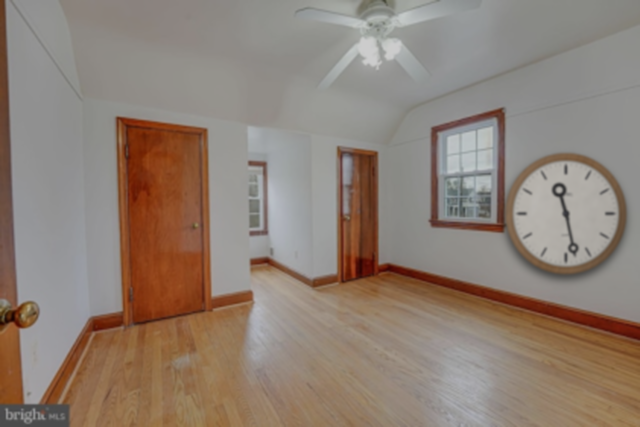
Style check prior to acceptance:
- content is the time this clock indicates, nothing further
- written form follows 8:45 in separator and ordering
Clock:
11:28
